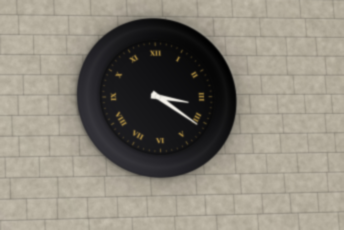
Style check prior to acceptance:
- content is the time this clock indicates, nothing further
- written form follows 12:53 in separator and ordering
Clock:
3:21
